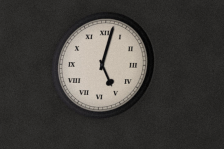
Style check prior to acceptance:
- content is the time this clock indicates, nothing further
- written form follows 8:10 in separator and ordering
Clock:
5:02
